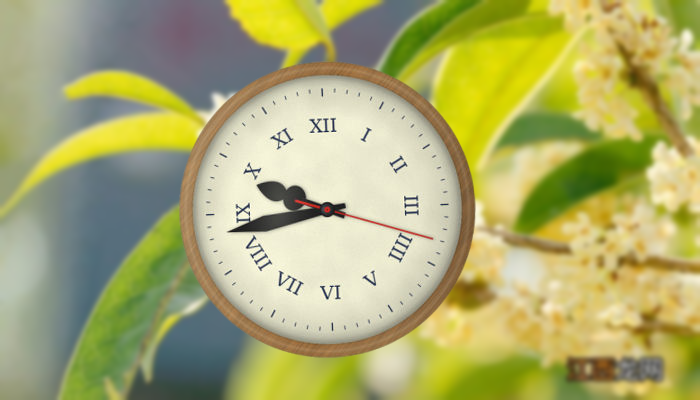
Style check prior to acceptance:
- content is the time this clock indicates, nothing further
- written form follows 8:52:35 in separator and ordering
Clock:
9:43:18
